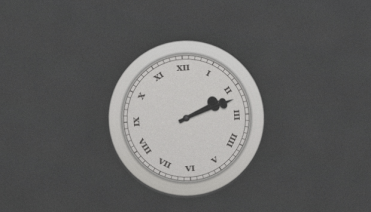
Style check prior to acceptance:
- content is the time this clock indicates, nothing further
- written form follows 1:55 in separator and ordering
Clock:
2:12
